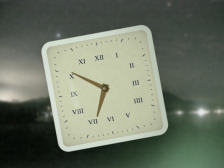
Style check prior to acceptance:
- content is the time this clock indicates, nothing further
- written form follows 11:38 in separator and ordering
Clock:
6:51
